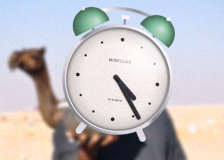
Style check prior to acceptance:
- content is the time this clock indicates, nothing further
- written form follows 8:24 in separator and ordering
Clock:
4:24
